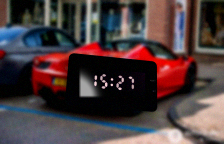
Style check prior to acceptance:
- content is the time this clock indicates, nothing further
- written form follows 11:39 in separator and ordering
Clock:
15:27
